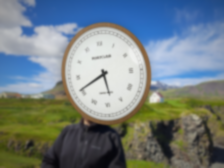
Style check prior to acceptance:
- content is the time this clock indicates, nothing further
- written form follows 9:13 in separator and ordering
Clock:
5:41
